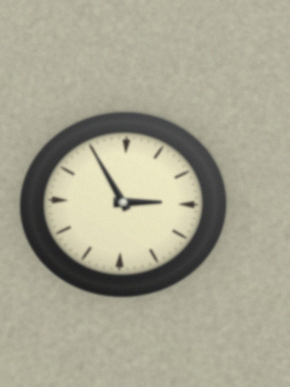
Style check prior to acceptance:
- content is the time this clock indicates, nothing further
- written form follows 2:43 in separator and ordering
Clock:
2:55
